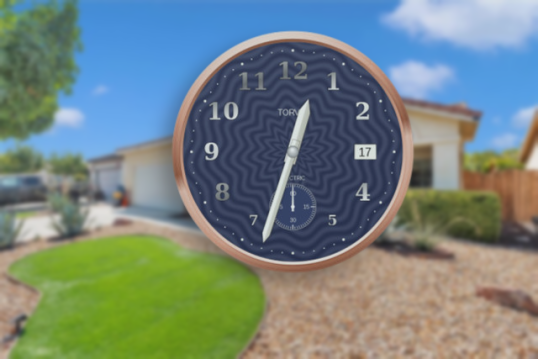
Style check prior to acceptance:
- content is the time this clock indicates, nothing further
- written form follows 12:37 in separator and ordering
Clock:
12:33
